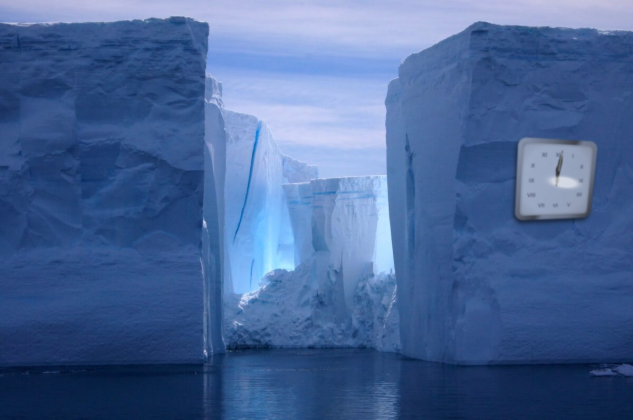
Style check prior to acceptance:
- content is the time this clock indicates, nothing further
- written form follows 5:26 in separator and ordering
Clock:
12:01
